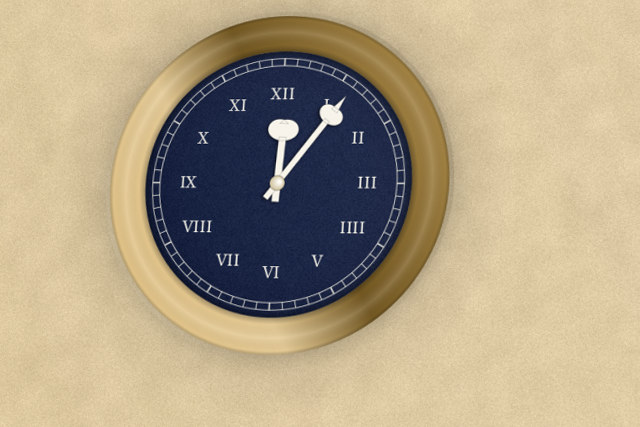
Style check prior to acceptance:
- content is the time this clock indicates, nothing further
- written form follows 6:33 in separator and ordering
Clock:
12:06
